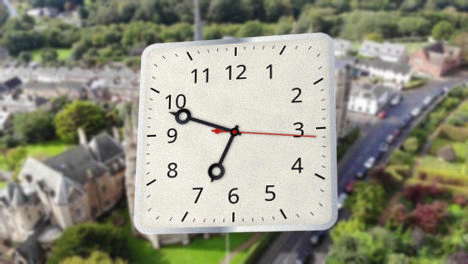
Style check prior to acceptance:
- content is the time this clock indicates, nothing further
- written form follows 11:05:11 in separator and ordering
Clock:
6:48:16
